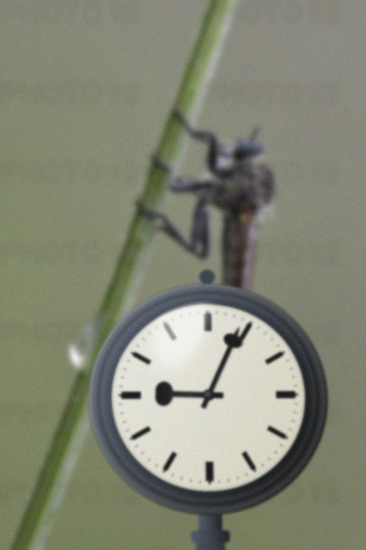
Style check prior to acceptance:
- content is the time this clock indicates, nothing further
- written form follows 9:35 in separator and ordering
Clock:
9:04
